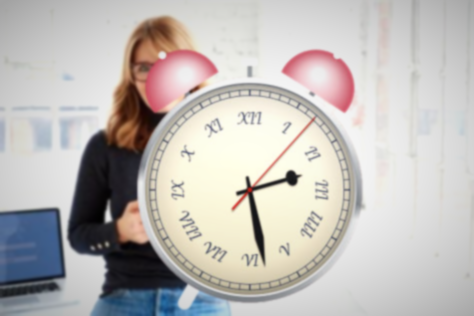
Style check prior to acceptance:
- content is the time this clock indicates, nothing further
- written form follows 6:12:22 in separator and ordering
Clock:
2:28:07
